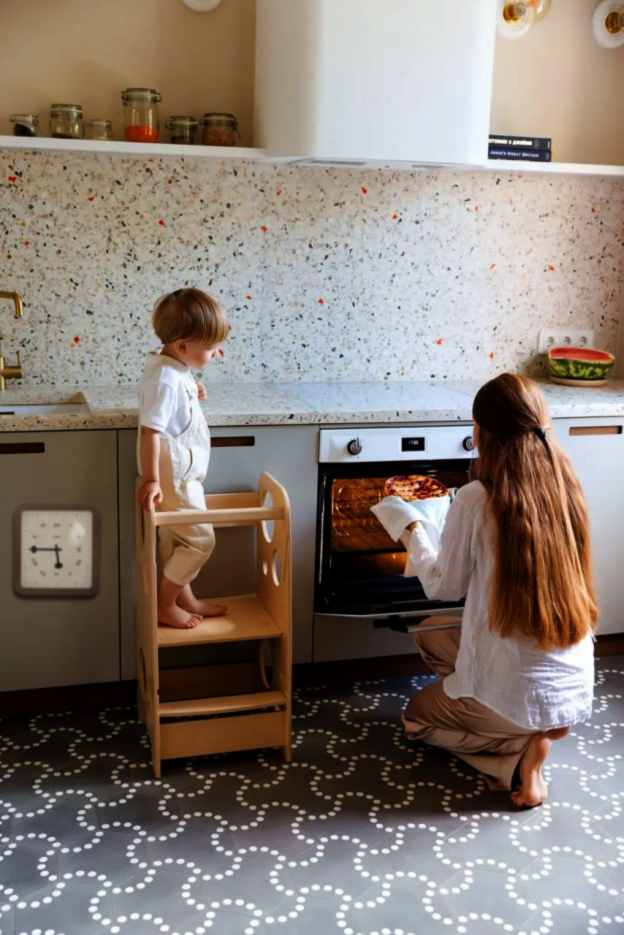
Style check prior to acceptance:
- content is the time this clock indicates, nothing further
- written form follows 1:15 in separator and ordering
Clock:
5:45
